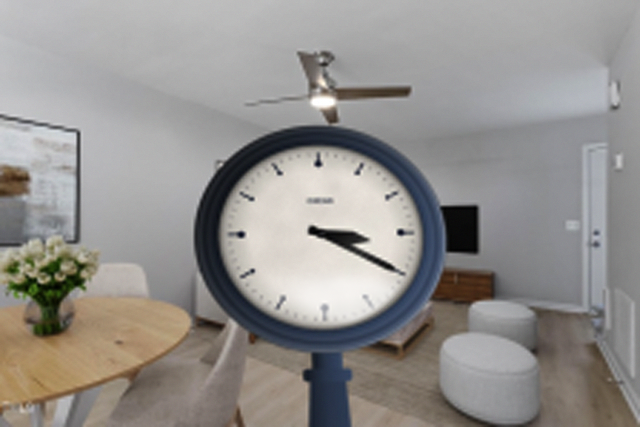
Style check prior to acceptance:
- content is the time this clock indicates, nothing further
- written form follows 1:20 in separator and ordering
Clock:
3:20
